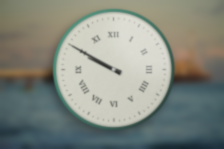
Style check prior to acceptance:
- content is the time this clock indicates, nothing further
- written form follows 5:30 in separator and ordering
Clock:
9:50
